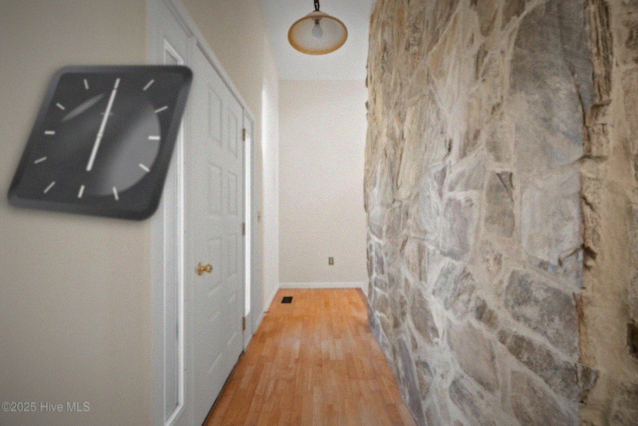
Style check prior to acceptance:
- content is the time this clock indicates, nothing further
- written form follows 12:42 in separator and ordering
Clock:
6:00
